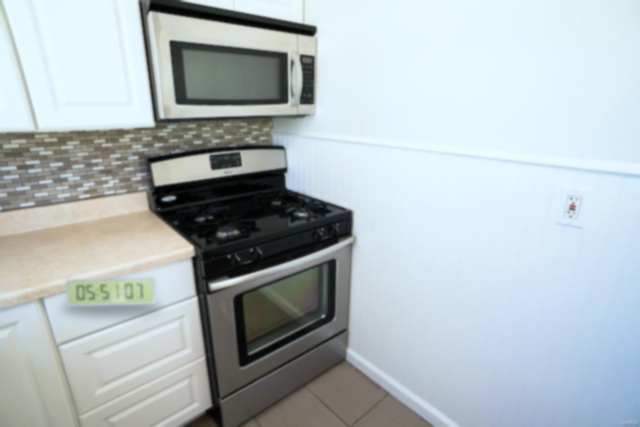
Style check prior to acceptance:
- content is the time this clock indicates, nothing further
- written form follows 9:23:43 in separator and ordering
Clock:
5:51:07
